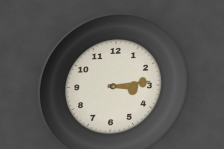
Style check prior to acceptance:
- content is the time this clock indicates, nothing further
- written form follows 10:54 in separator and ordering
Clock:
3:14
